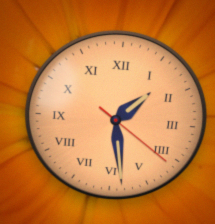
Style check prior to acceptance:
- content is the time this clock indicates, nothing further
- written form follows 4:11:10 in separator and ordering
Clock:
1:28:21
